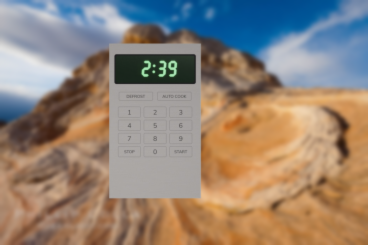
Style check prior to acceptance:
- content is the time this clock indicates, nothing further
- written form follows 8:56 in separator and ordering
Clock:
2:39
